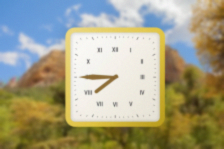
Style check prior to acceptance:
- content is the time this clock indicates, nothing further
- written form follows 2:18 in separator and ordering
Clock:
7:45
